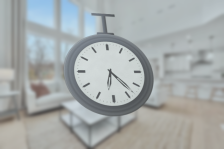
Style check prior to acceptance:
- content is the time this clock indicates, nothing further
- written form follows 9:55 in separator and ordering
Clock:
6:23
